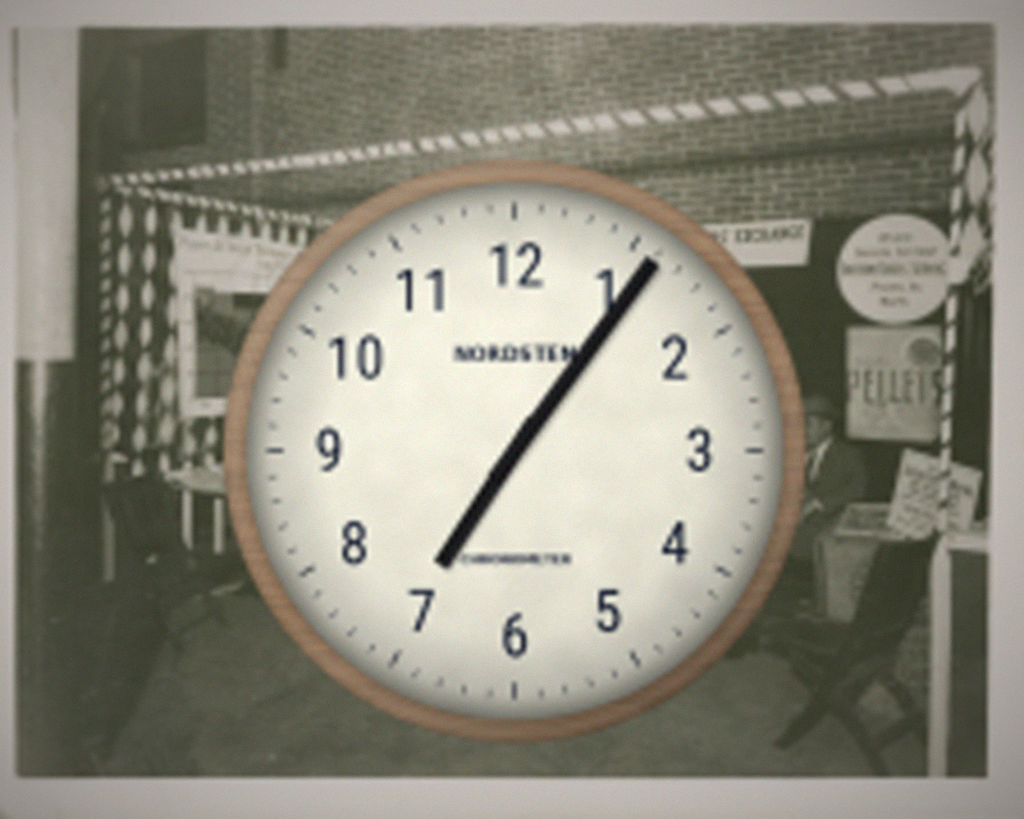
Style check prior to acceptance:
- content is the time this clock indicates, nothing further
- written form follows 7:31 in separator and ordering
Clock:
7:06
